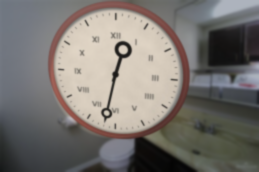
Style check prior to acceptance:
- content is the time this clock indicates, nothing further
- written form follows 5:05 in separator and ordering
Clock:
12:32
